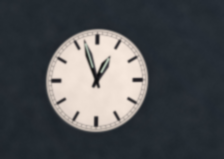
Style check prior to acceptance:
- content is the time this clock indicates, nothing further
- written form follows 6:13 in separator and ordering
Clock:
12:57
